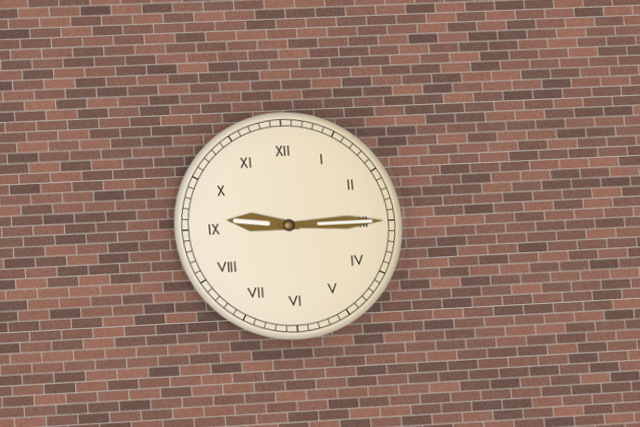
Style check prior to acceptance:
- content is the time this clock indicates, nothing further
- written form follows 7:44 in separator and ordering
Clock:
9:15
